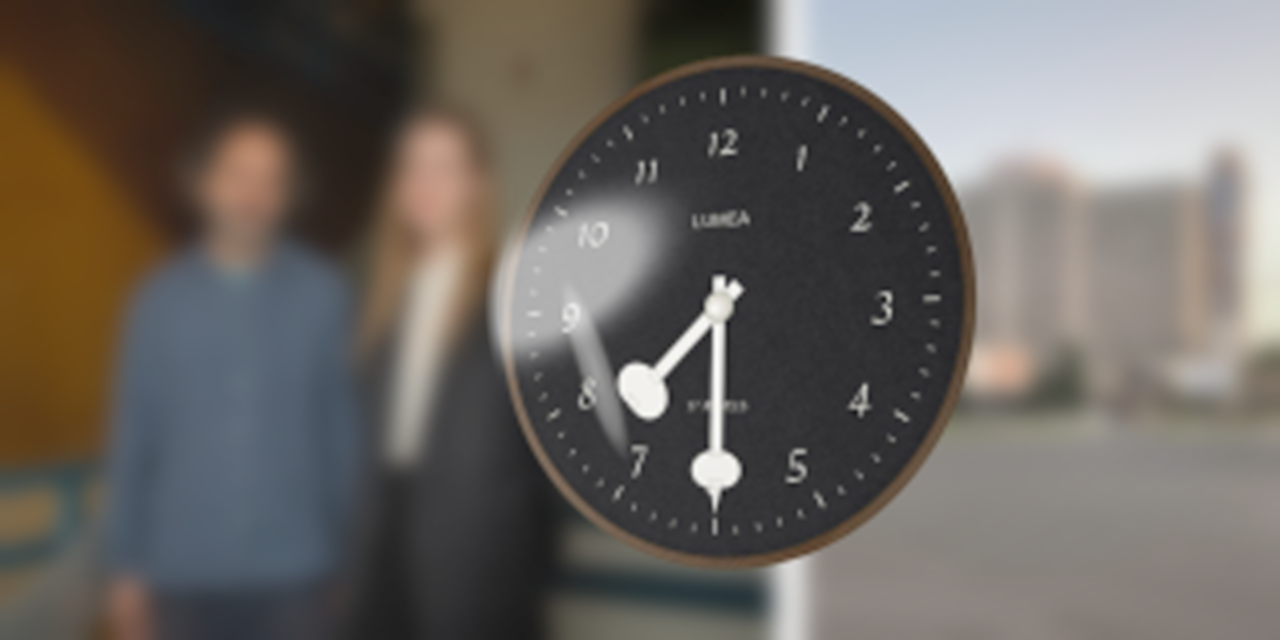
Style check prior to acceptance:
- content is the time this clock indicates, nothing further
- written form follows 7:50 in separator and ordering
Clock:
7:30
